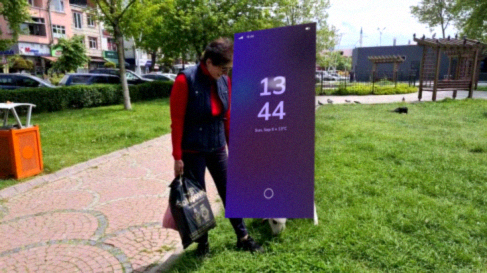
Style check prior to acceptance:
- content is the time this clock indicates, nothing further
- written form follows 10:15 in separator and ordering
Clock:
13:44
